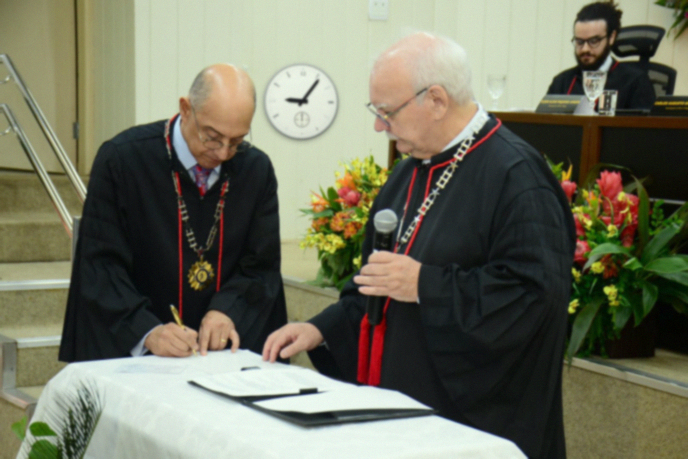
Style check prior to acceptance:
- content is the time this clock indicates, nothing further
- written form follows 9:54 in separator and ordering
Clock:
9:06
